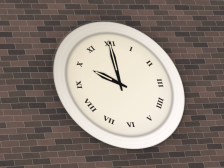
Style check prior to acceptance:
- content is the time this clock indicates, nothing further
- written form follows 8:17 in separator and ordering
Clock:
10:00
